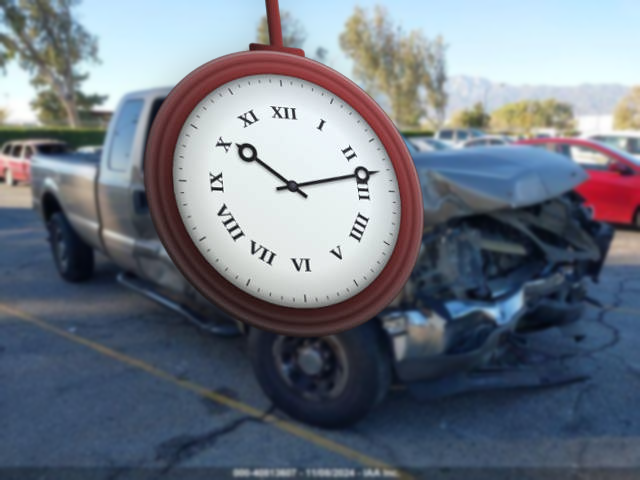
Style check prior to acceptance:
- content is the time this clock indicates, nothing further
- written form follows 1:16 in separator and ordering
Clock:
10:13
